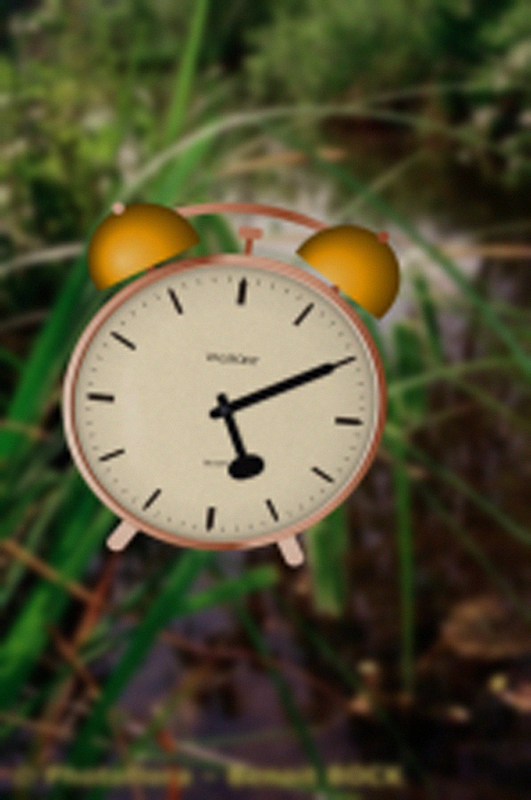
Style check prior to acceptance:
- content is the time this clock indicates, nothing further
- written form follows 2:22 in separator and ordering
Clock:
5:10
